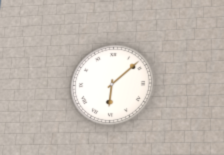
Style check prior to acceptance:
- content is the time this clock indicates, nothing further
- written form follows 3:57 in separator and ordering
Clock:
6:08
